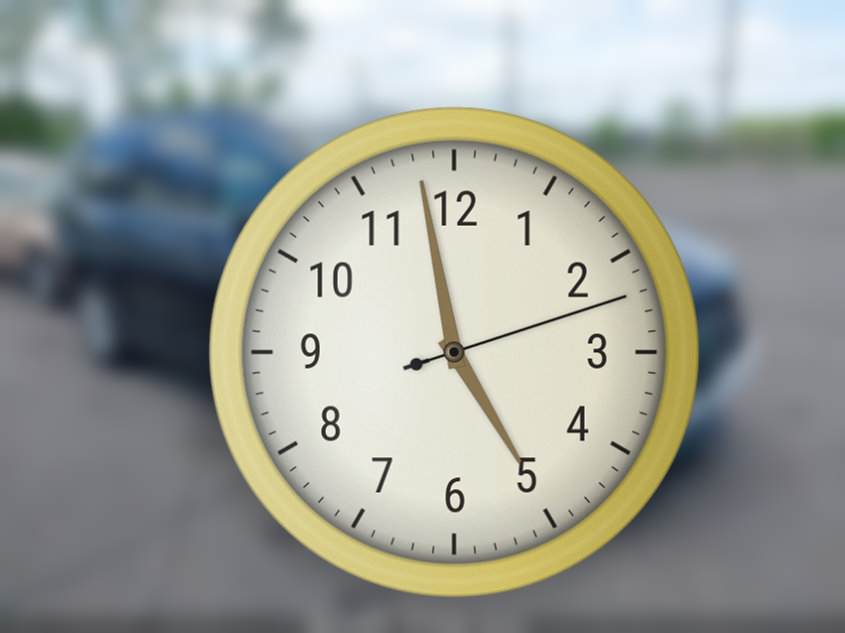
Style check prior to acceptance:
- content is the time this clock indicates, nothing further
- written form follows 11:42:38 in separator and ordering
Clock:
4:58:12
